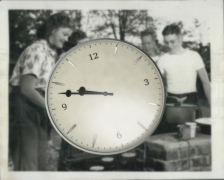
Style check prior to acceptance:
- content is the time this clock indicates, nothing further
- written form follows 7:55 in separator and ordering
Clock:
9:48
